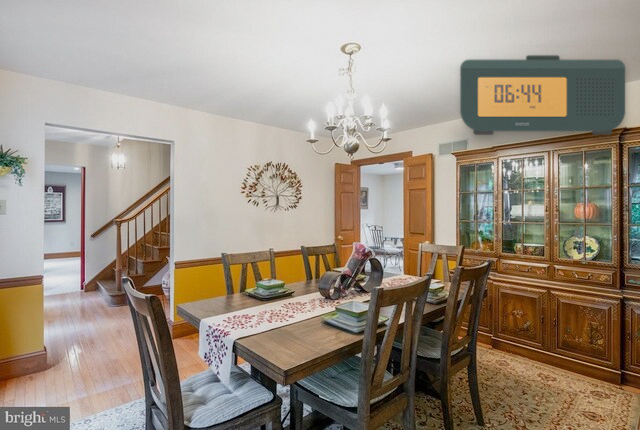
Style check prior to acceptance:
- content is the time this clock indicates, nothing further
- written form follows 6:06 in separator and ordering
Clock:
6:44
